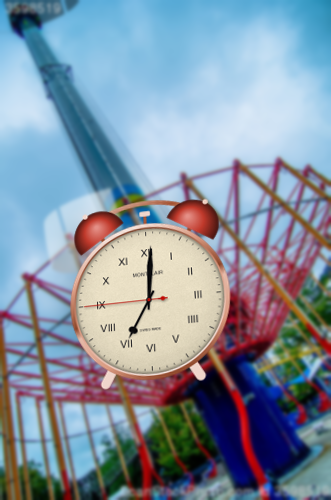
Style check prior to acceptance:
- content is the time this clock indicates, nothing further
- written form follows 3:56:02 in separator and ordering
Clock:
7:00:45
